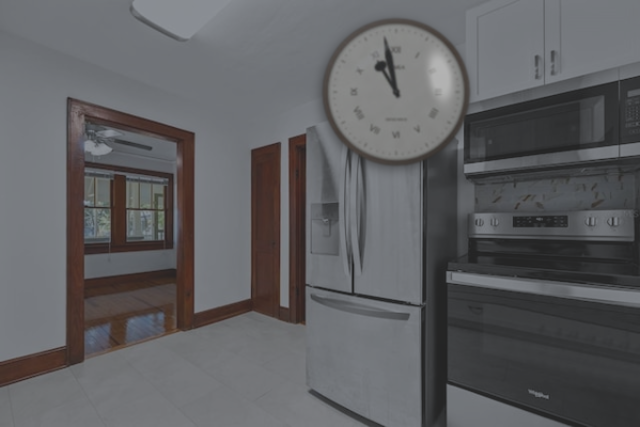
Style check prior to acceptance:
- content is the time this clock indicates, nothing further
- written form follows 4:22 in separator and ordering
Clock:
10:58
